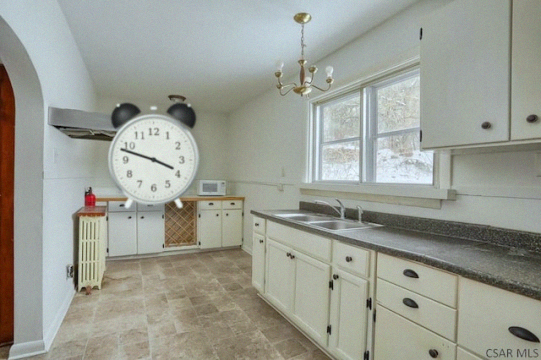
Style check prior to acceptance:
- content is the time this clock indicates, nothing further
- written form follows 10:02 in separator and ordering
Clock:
3:48
